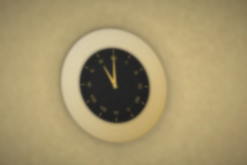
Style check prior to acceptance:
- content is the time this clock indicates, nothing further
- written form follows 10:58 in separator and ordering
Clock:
11:00
